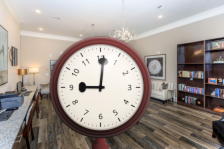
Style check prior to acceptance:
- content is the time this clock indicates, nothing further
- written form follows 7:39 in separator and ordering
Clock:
9:01
